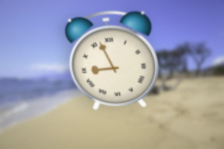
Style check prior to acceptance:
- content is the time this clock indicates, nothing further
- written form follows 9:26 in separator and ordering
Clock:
8:57
